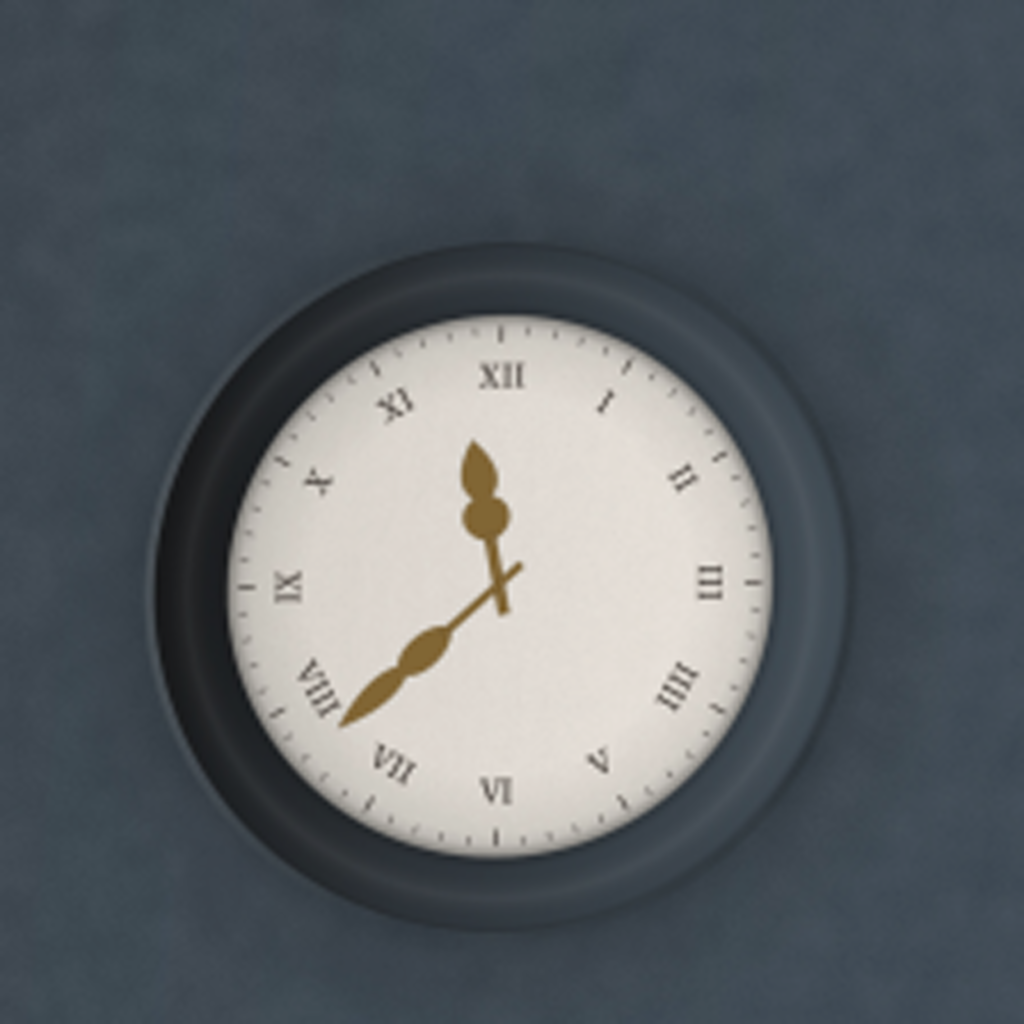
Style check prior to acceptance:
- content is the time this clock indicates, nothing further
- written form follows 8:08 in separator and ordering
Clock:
11:38
